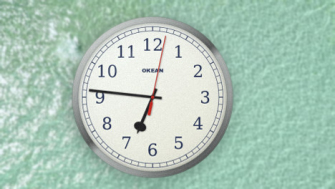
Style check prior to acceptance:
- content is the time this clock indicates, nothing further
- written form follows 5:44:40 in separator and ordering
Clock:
6:46:02
